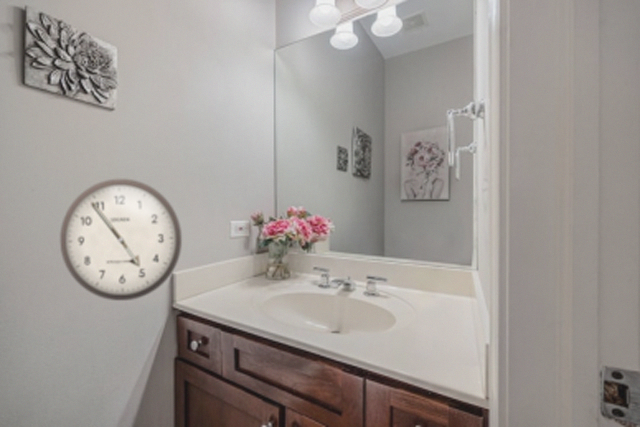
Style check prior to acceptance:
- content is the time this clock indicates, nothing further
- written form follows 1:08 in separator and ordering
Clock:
4:54
